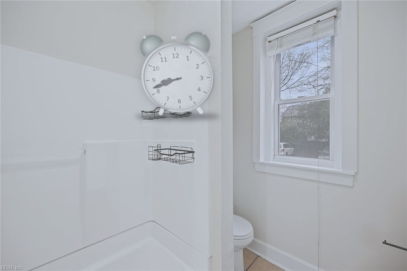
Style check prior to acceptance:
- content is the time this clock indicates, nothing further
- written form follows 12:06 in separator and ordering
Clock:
8:42
